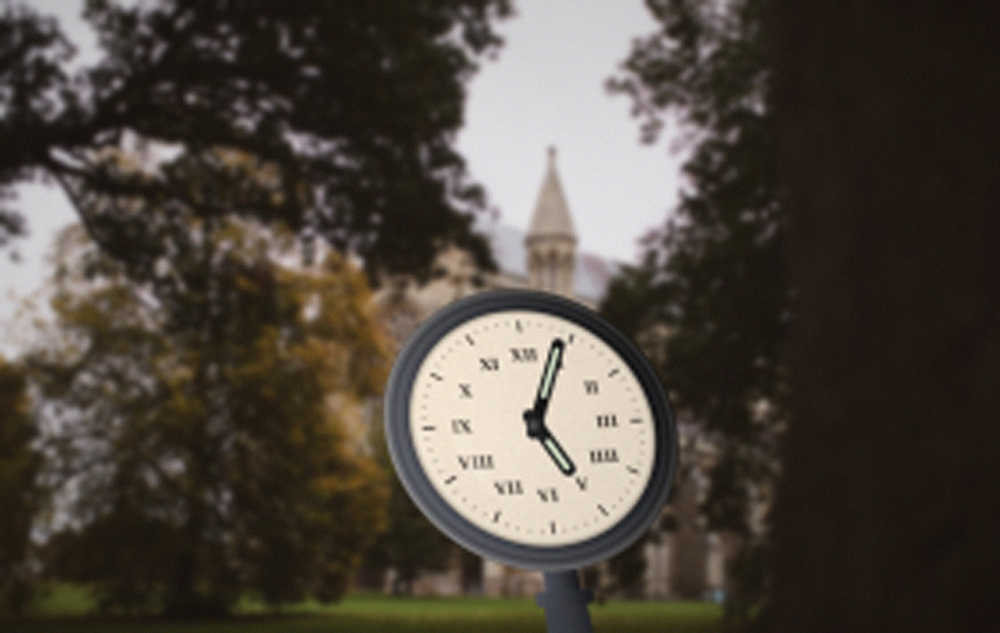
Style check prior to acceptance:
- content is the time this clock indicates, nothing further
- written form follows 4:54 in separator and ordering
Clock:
5:04
